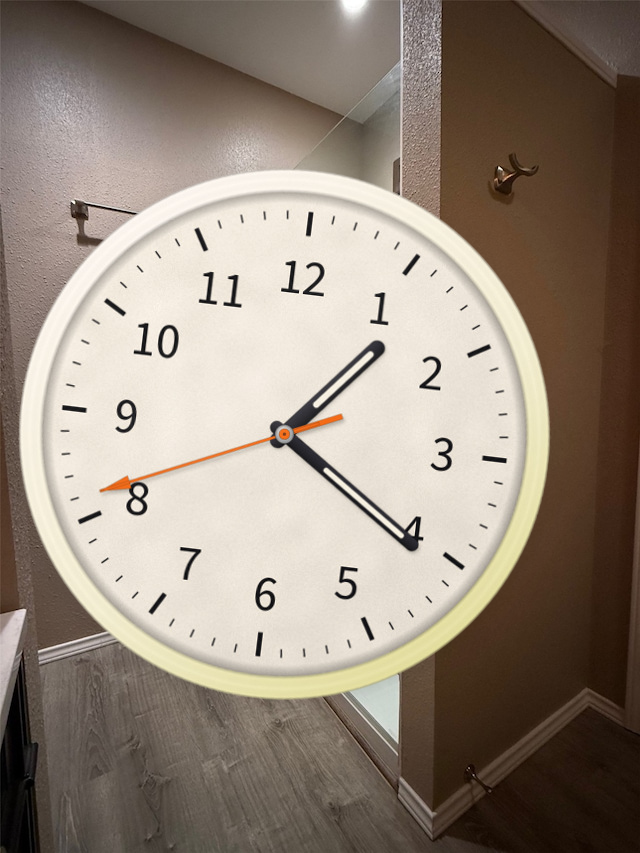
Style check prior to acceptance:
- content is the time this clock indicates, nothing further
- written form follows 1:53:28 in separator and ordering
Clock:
1:20:41
